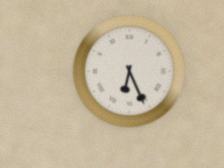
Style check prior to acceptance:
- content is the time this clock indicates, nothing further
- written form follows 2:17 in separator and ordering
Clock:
6:26
